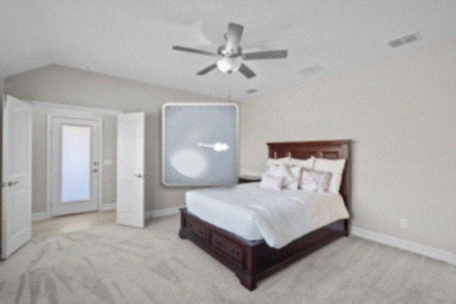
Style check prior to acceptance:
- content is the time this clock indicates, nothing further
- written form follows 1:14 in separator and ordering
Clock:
3:16
